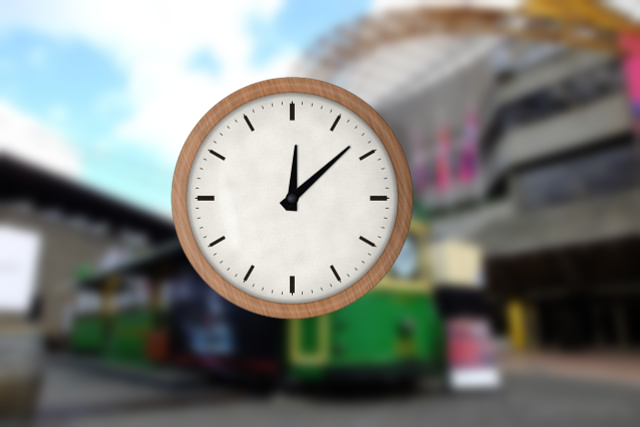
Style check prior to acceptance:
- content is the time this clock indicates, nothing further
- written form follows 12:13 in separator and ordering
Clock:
12:08
